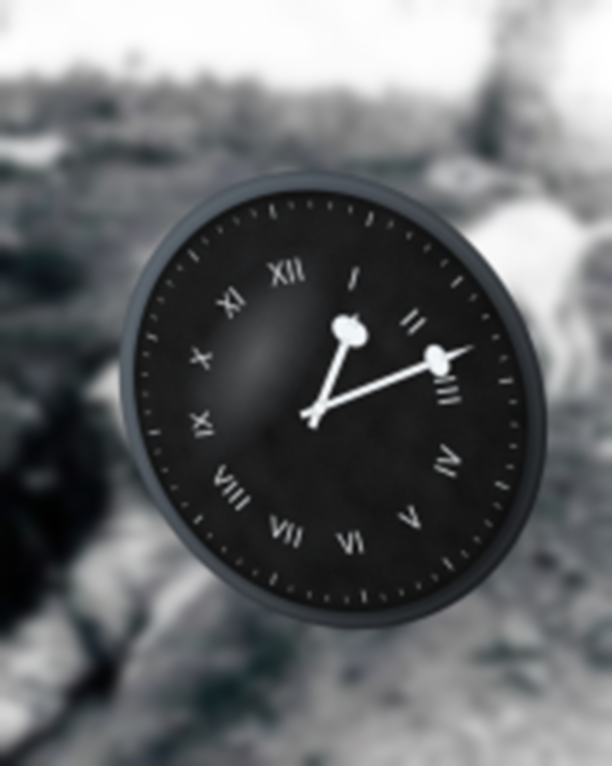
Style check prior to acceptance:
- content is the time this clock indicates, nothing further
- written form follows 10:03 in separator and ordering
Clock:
1:13
